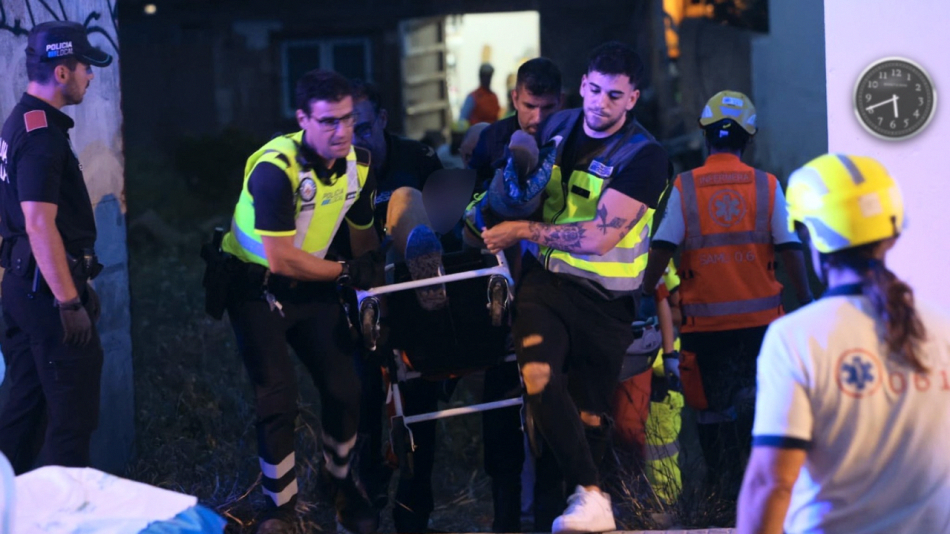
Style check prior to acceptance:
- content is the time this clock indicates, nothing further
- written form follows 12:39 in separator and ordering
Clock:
5:41
